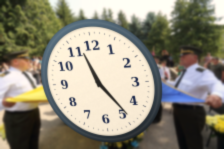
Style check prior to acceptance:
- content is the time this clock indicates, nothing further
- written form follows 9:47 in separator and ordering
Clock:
11:24
